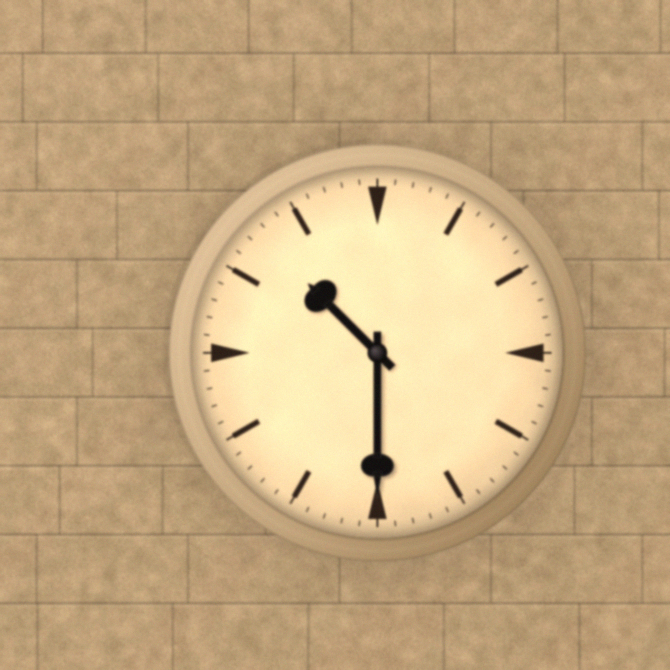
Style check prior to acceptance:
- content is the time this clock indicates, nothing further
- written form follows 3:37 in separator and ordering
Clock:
10:30
